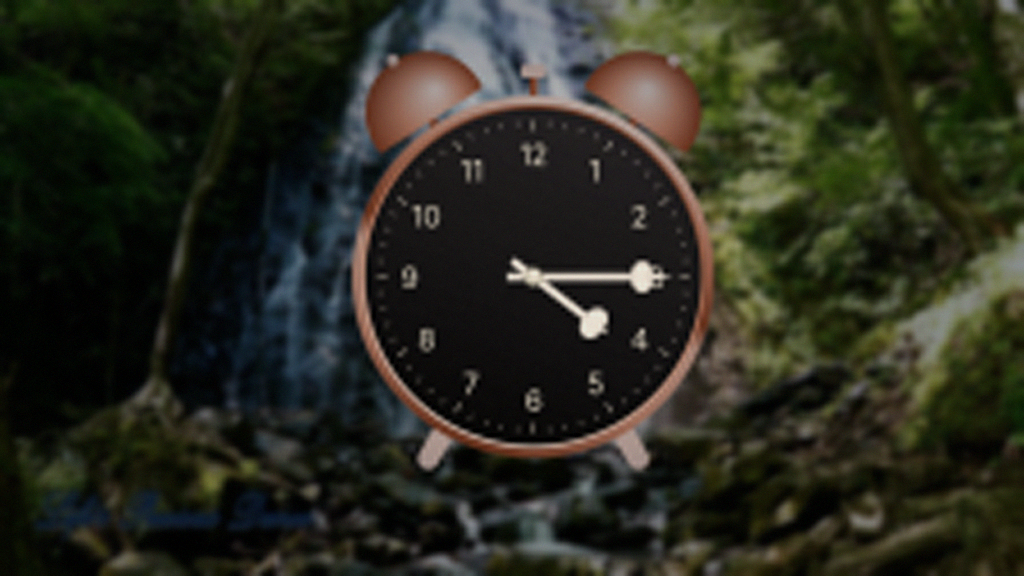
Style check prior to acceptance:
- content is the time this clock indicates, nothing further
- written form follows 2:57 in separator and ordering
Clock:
4:15
